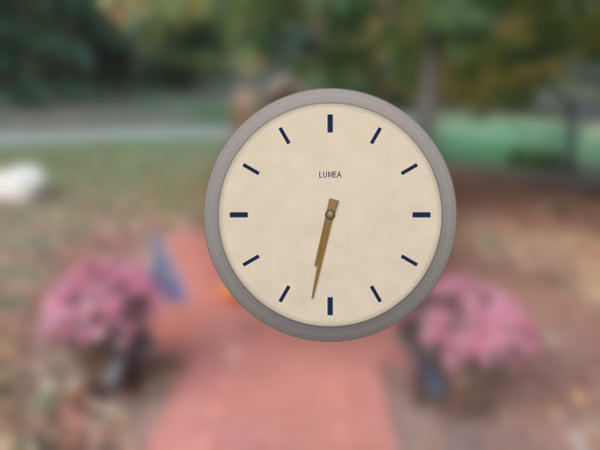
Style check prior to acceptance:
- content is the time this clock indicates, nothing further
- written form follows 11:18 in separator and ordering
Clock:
6:32
